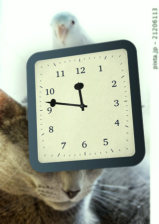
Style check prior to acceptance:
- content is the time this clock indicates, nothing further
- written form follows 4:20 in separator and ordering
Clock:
11:47
